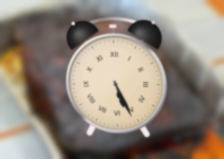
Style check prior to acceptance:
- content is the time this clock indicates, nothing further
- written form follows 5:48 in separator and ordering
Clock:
5:26
